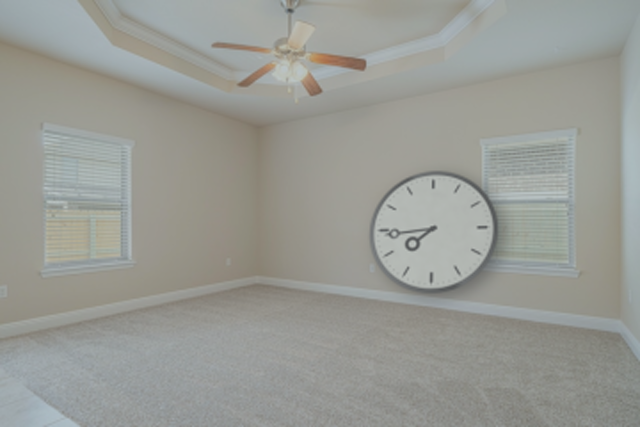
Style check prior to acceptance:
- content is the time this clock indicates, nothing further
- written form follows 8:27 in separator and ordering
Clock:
7:44
